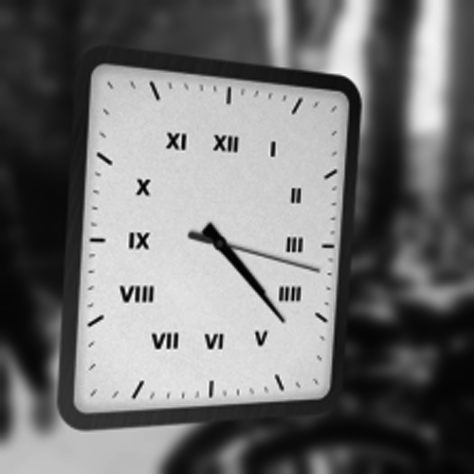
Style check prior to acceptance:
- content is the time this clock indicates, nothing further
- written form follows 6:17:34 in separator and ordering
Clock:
4:22:17
